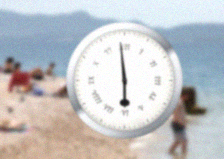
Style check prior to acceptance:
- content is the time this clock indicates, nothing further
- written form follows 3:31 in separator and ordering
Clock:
5:59
